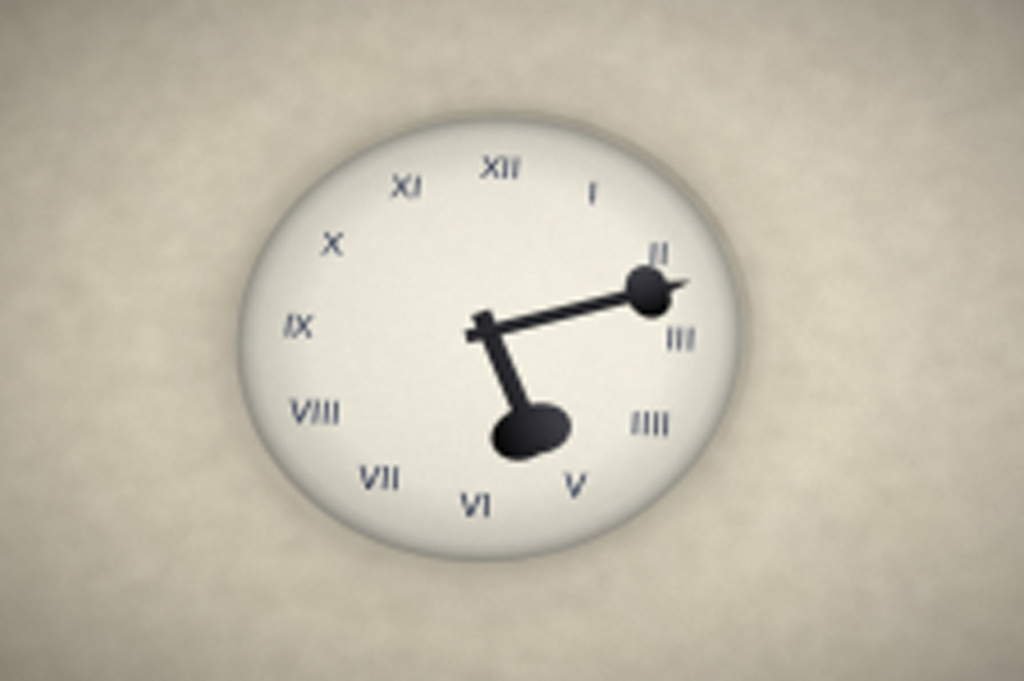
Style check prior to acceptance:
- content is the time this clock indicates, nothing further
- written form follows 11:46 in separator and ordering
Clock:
5:12
